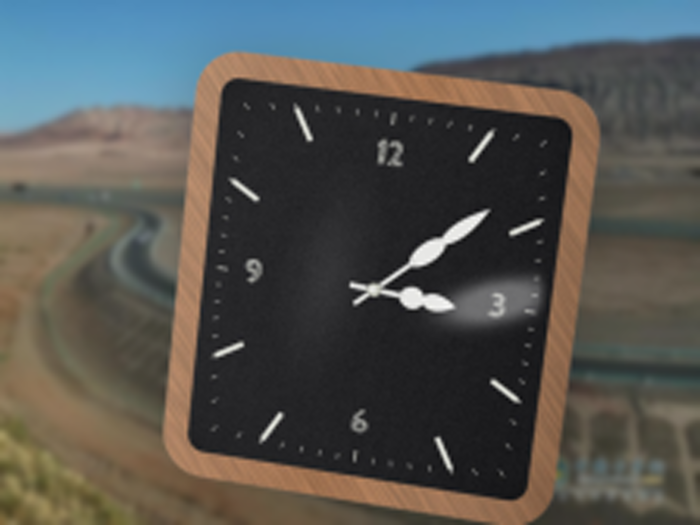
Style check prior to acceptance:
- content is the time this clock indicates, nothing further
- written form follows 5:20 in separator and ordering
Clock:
3:08
